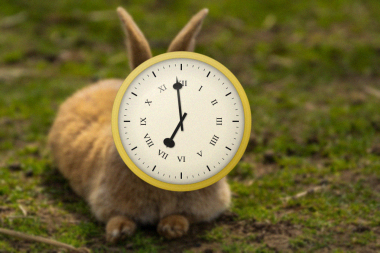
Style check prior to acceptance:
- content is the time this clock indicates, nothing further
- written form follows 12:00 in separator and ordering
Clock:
6:59
